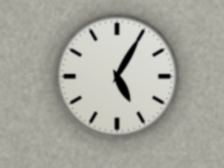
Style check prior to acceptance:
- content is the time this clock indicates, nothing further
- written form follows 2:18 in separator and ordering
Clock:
5:05
